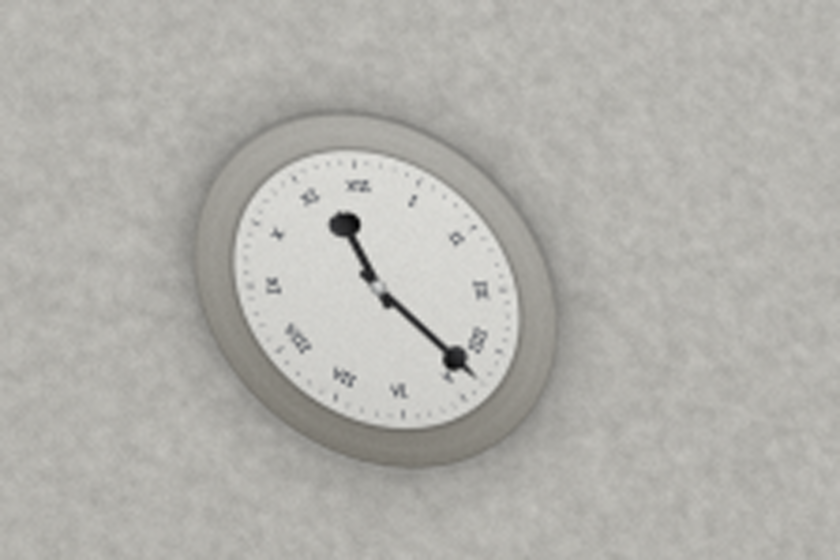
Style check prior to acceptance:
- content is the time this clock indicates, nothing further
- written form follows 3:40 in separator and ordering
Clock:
11:23
